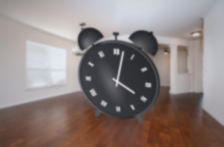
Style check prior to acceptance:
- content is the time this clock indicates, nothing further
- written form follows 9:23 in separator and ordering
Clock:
4:02
